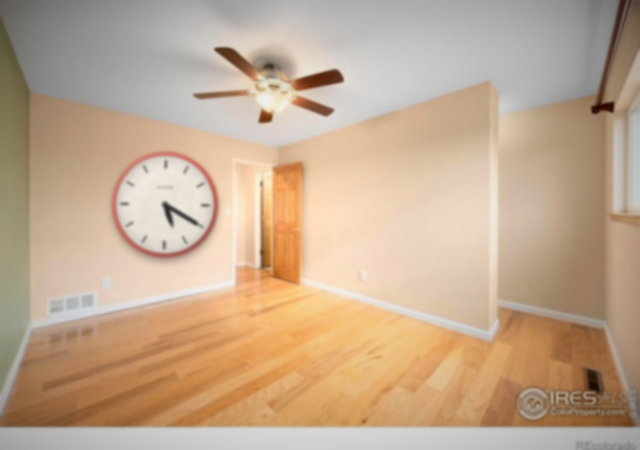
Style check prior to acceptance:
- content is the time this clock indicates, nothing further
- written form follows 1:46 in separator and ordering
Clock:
5:20
